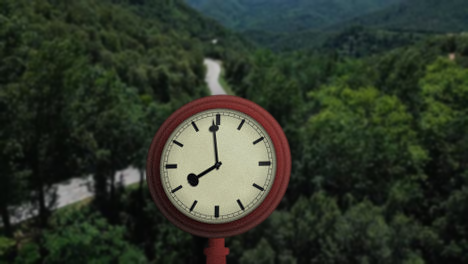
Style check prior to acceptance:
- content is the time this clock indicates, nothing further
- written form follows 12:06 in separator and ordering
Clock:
7:59
